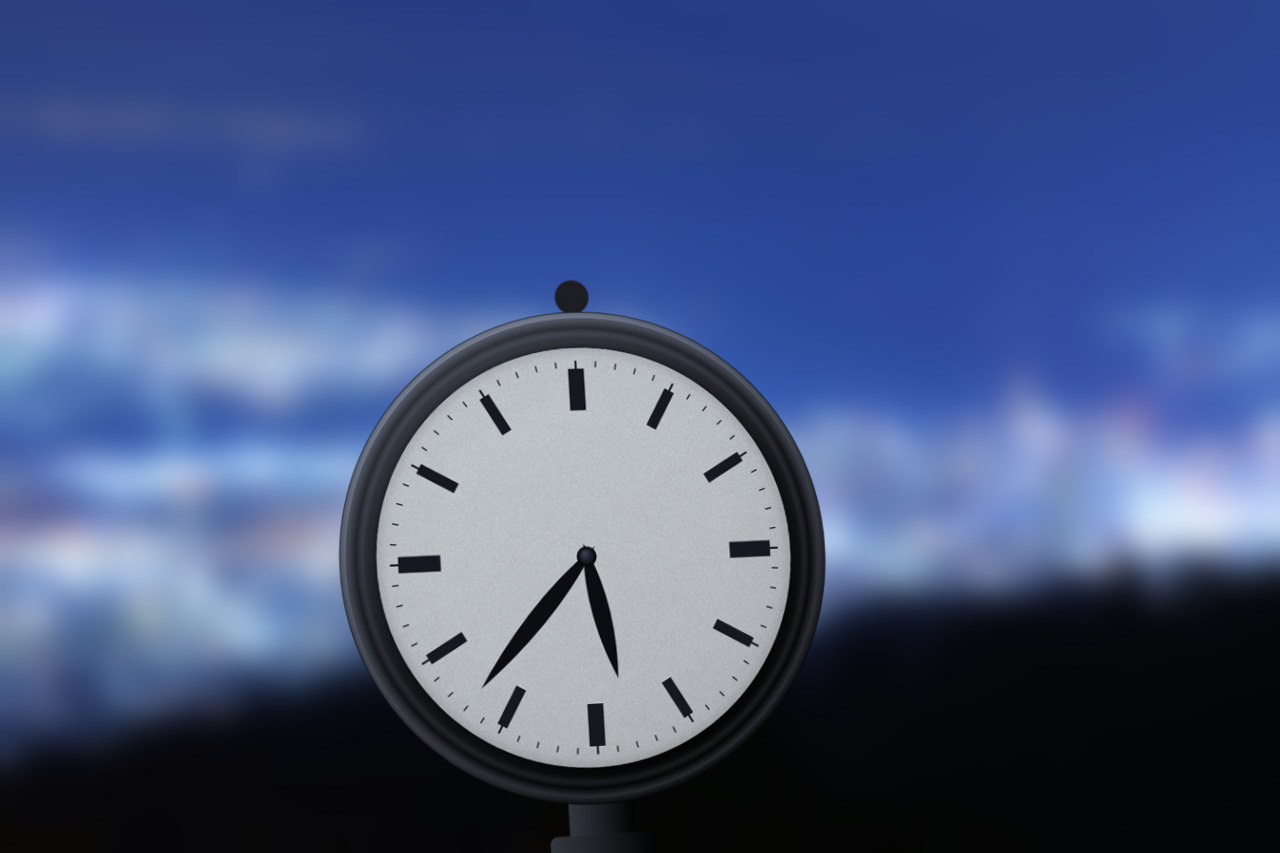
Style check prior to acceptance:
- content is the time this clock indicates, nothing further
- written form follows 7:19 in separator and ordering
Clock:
5:37
